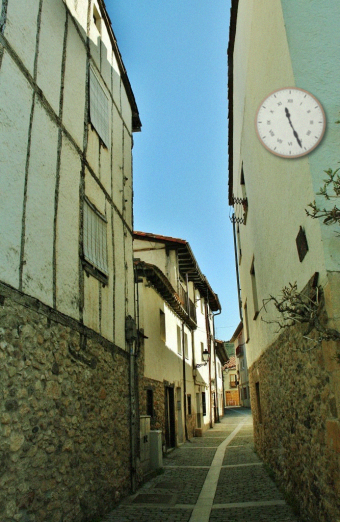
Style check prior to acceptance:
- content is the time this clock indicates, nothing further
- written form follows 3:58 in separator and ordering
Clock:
11:26
